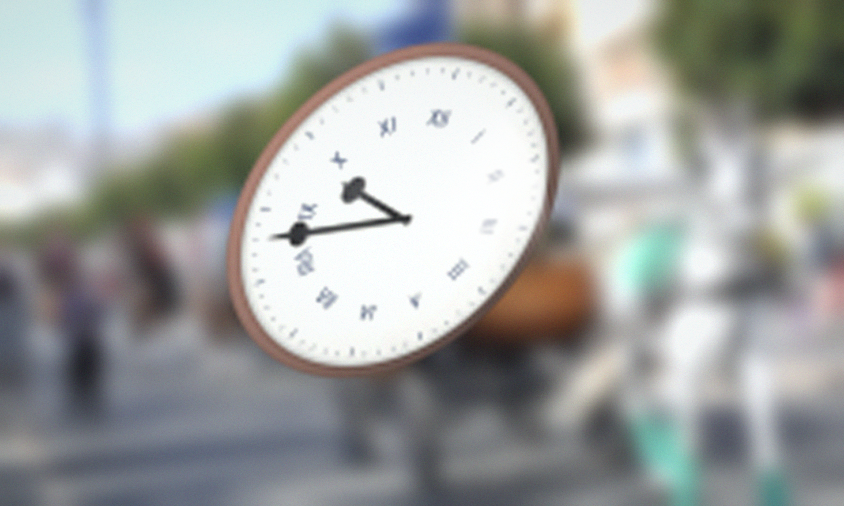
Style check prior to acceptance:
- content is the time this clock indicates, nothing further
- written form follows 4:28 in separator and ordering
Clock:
9:43
